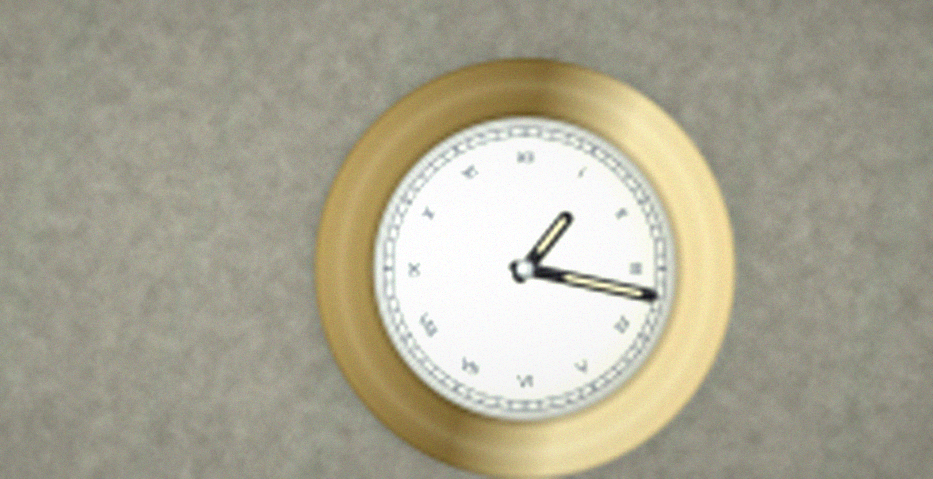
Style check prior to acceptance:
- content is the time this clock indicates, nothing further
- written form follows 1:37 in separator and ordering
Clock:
1:17
